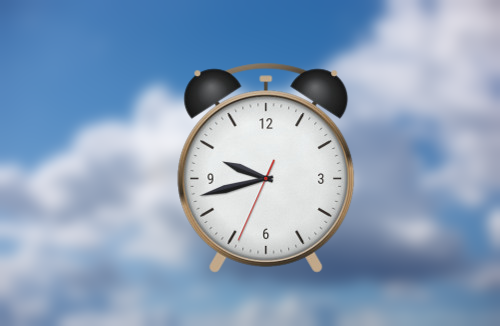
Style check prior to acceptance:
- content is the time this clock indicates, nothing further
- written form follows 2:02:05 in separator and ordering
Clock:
9:42:34
